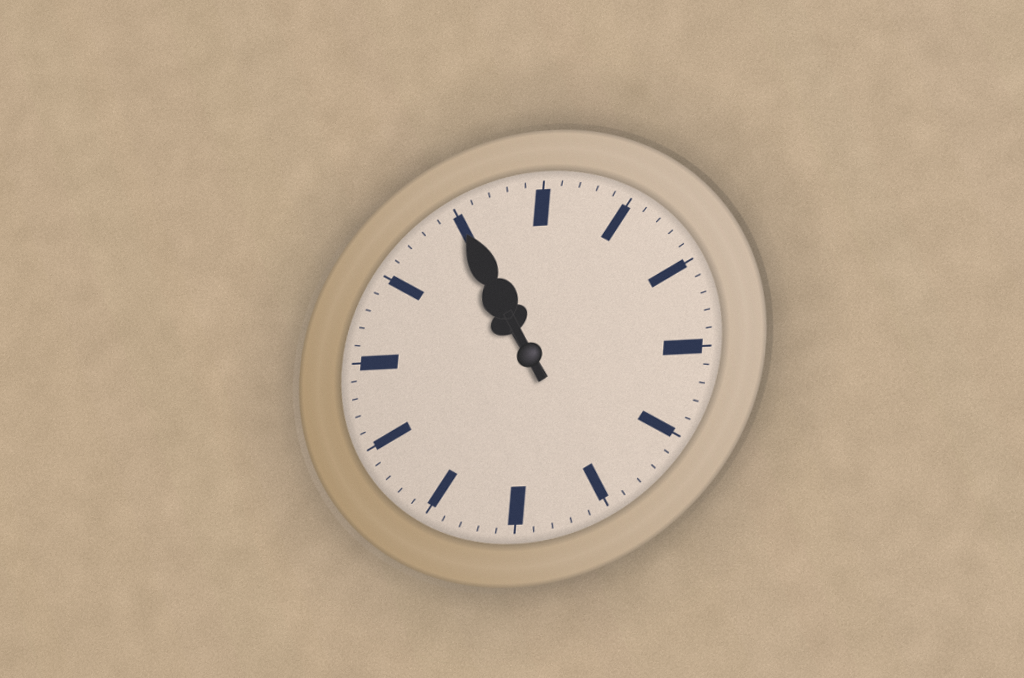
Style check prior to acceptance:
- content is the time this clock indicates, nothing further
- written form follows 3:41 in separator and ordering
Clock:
10:55
